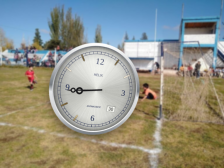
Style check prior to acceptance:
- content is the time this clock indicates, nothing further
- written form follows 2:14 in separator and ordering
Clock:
8:44
